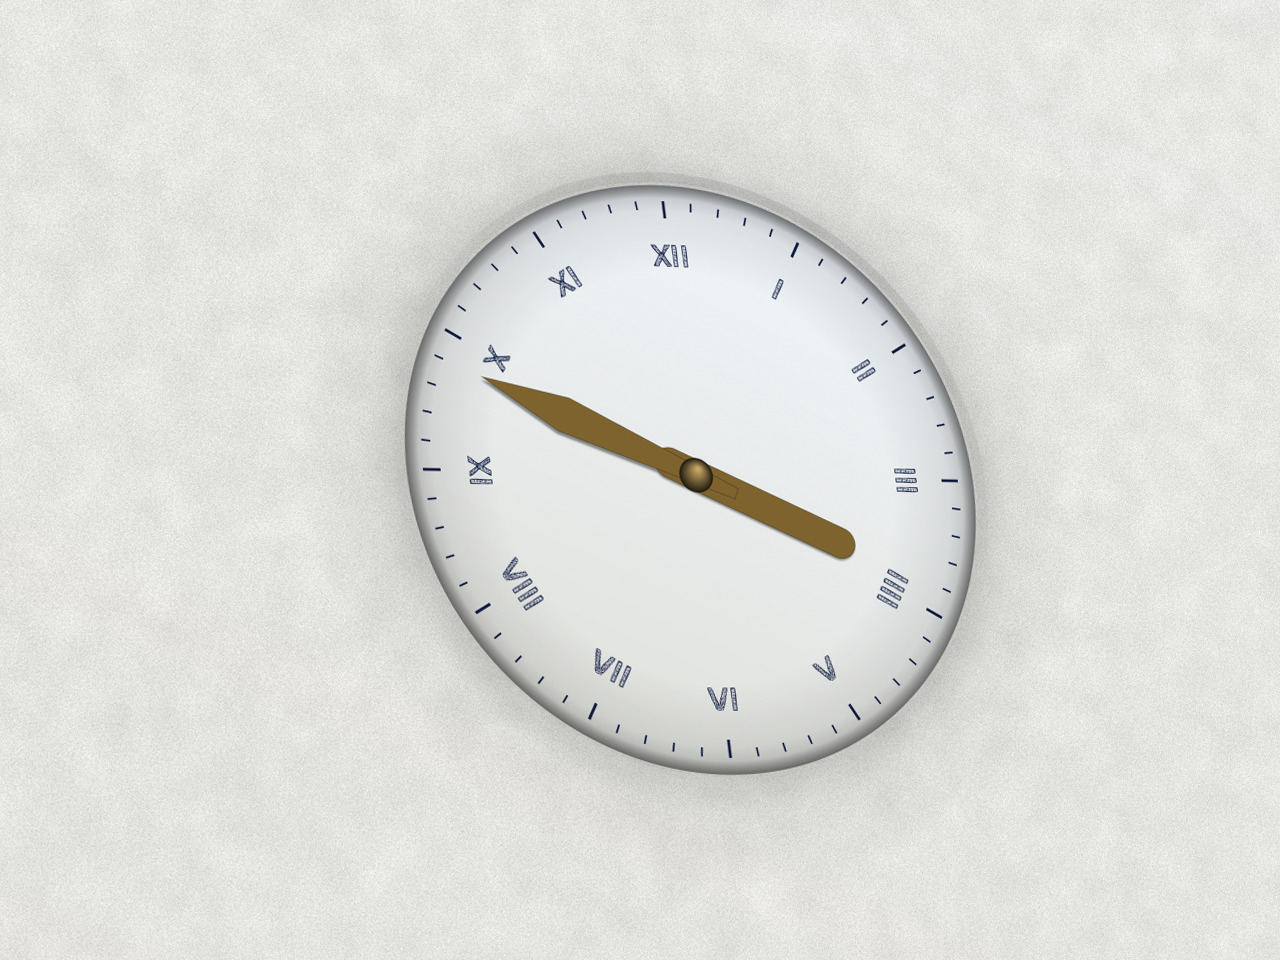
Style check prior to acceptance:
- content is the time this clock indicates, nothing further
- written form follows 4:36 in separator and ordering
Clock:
3:49
